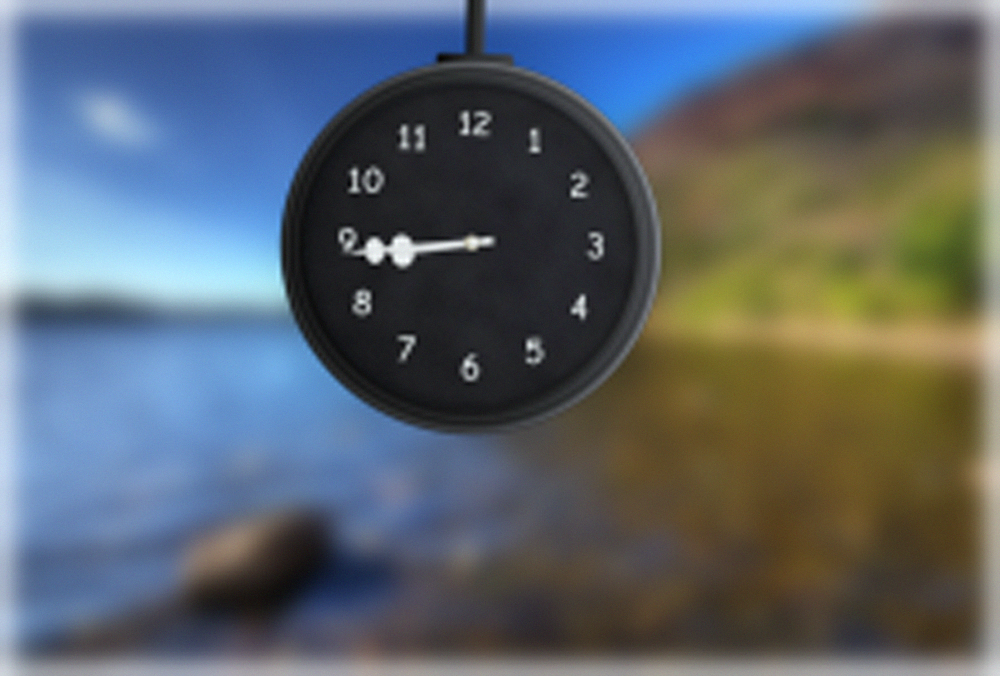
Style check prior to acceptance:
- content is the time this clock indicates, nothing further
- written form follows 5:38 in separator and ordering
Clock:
8:44
